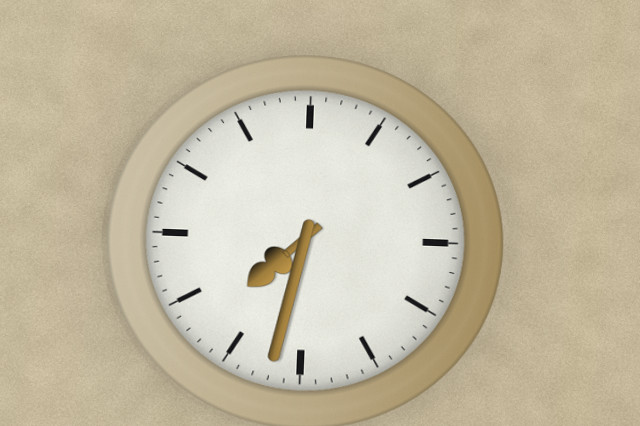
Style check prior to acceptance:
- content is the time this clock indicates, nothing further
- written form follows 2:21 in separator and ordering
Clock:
7:32
